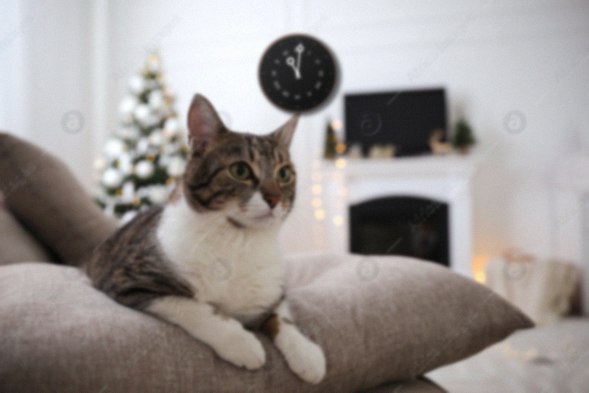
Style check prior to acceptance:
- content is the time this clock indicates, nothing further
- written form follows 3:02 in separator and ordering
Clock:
11:01
